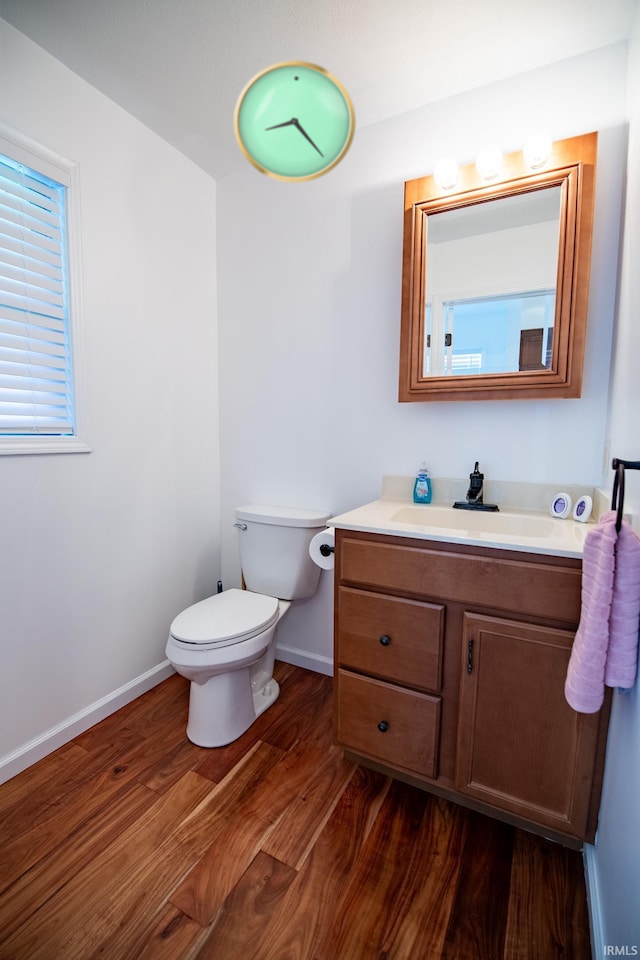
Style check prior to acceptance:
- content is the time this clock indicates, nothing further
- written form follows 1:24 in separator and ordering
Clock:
8:23
